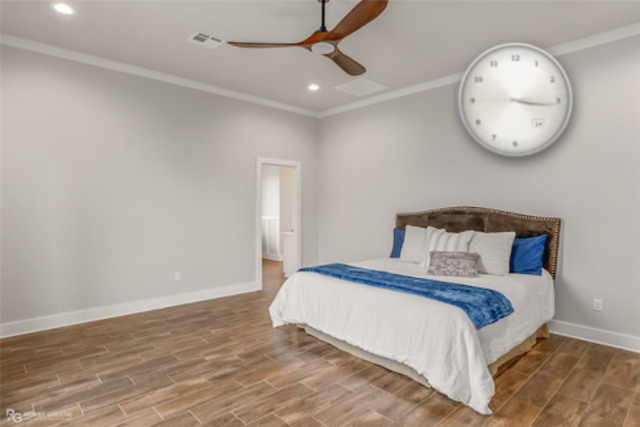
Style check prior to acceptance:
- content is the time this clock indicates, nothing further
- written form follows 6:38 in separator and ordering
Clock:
3:16
